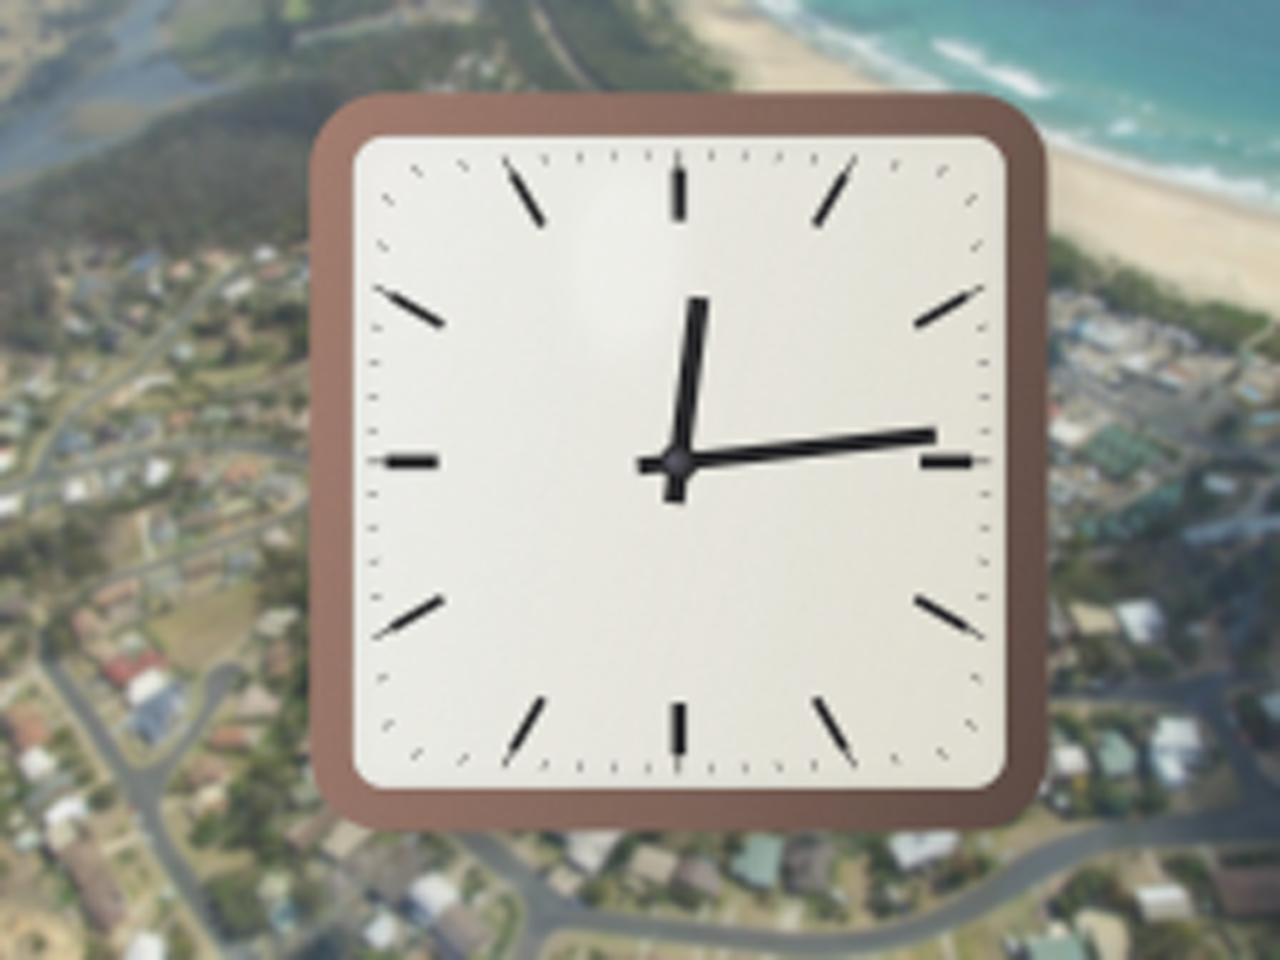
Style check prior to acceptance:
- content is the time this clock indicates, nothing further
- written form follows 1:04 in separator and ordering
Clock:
12:14
